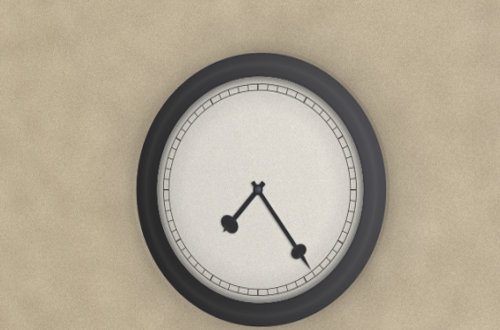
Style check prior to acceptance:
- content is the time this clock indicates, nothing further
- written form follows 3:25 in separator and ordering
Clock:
7:24
